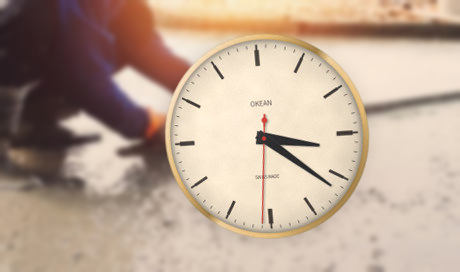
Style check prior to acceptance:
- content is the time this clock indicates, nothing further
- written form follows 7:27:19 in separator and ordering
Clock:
3:21:31
